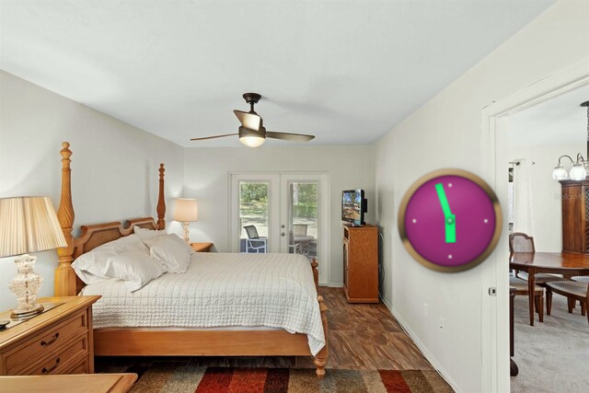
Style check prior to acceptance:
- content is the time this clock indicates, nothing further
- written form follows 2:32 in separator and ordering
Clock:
5:57
